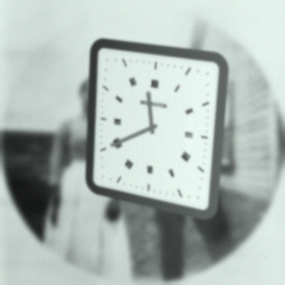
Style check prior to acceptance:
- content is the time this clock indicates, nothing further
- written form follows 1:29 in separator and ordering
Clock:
11:40
